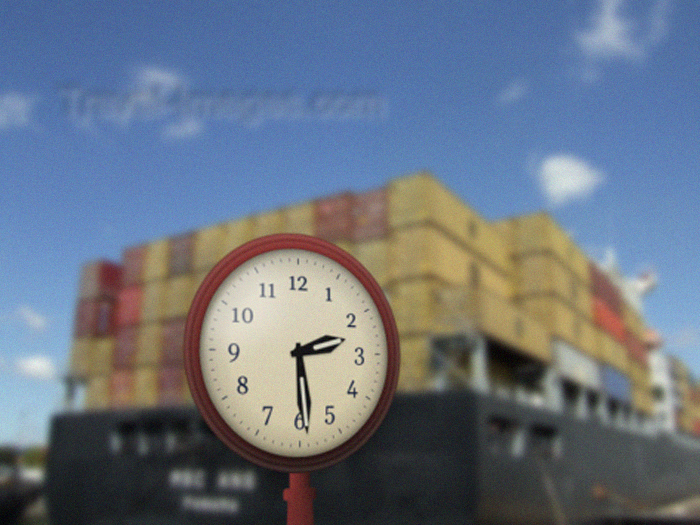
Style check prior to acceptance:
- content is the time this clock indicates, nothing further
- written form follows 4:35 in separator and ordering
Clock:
2:29
